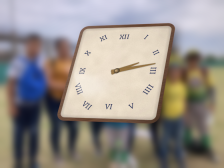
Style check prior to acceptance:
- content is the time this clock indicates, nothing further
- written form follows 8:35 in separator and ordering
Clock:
2:13
